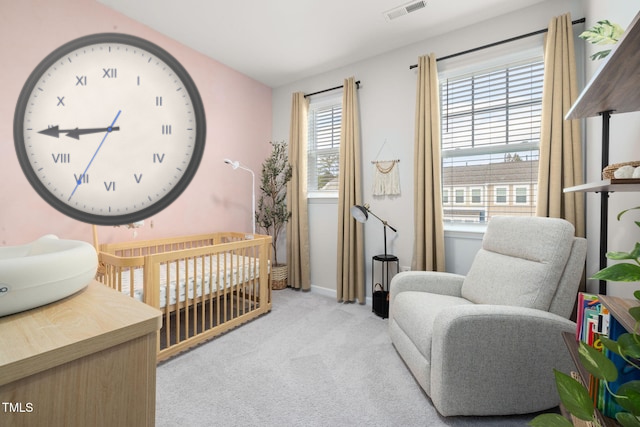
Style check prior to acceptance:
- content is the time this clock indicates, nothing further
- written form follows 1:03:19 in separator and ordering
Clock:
8:44:35
